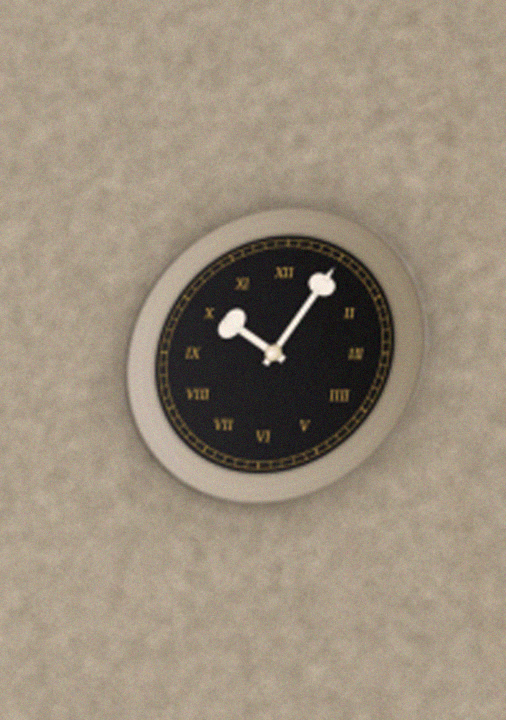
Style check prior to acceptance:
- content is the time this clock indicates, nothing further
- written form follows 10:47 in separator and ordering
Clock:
10:05
